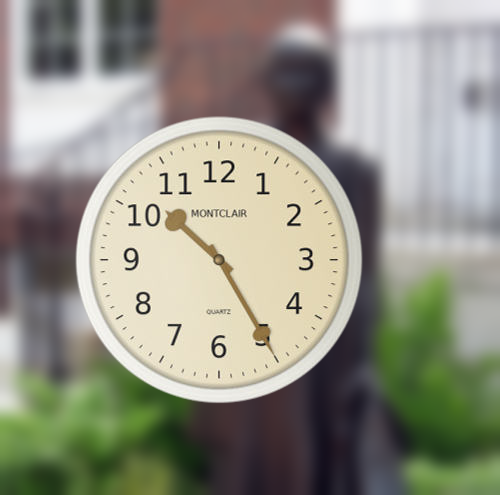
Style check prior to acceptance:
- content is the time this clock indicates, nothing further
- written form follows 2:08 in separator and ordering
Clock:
10:25
